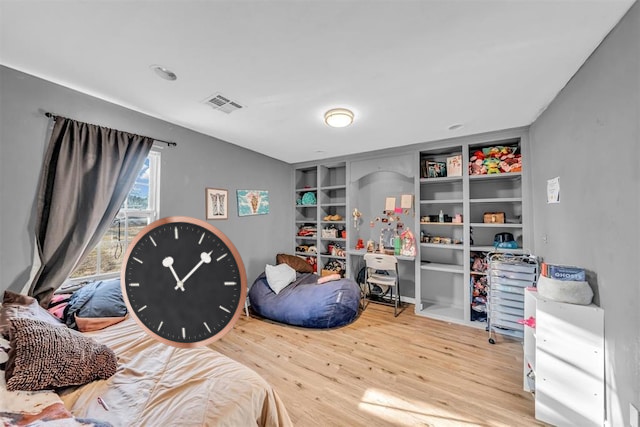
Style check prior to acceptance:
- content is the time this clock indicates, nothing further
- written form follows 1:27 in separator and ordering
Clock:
11:08
